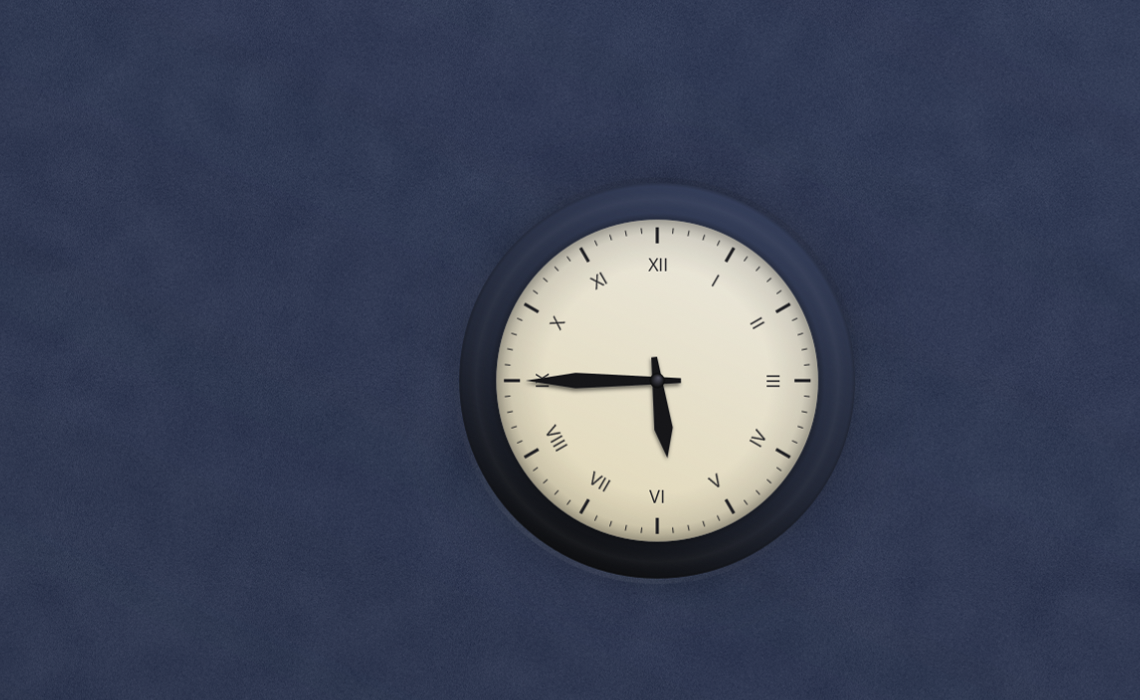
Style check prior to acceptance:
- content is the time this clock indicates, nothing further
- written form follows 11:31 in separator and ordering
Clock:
5:45
